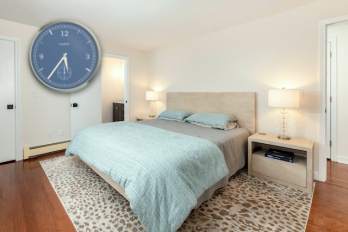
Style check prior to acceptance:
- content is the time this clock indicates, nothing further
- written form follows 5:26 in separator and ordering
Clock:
5:36
